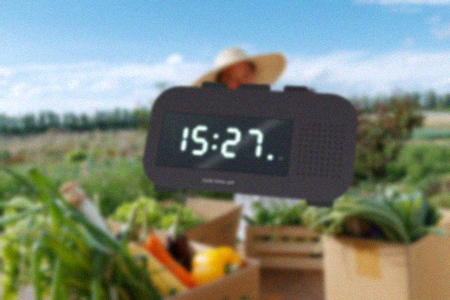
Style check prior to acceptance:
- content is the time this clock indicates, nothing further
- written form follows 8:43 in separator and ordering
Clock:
15:27
